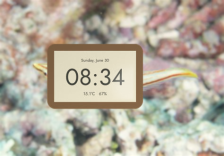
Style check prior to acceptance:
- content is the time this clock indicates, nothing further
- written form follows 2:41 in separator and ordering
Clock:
8:34
